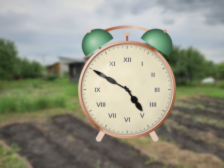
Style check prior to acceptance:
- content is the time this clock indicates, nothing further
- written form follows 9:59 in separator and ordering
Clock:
4:50
